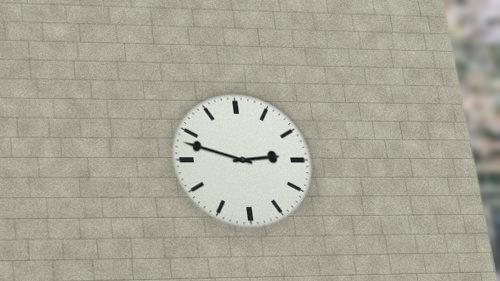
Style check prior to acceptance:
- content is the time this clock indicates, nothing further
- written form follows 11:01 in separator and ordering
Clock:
2:48
